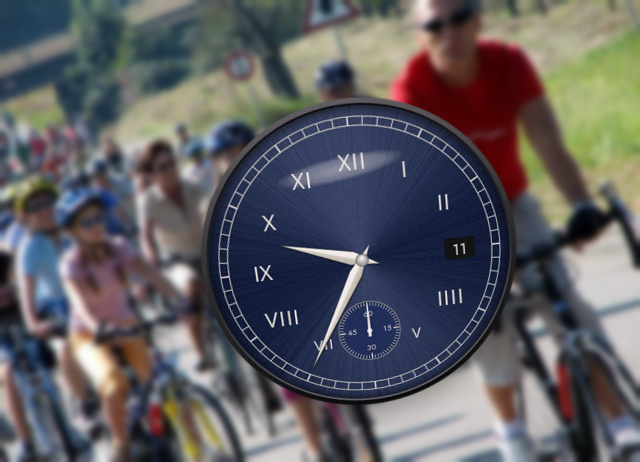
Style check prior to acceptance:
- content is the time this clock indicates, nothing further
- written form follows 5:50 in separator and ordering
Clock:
9:35
